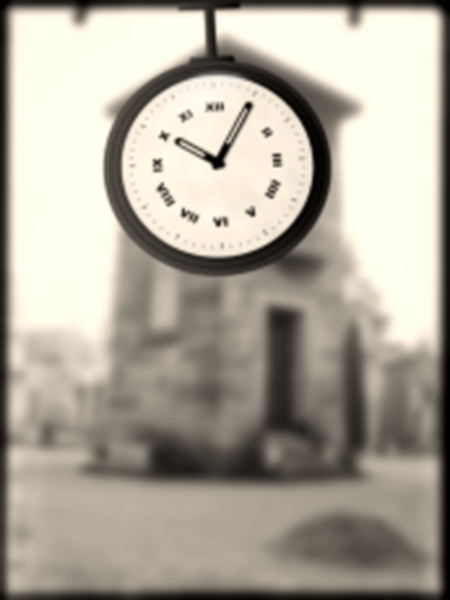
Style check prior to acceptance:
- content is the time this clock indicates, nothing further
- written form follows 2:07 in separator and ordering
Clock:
10:05
